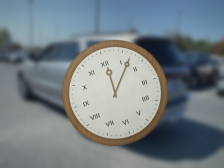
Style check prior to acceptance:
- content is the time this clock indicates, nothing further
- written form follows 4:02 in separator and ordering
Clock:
12:07
